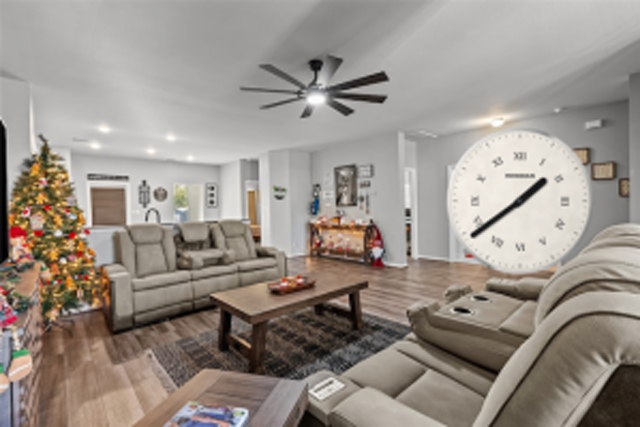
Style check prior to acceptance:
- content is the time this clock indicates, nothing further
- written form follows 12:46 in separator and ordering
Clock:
1:39
